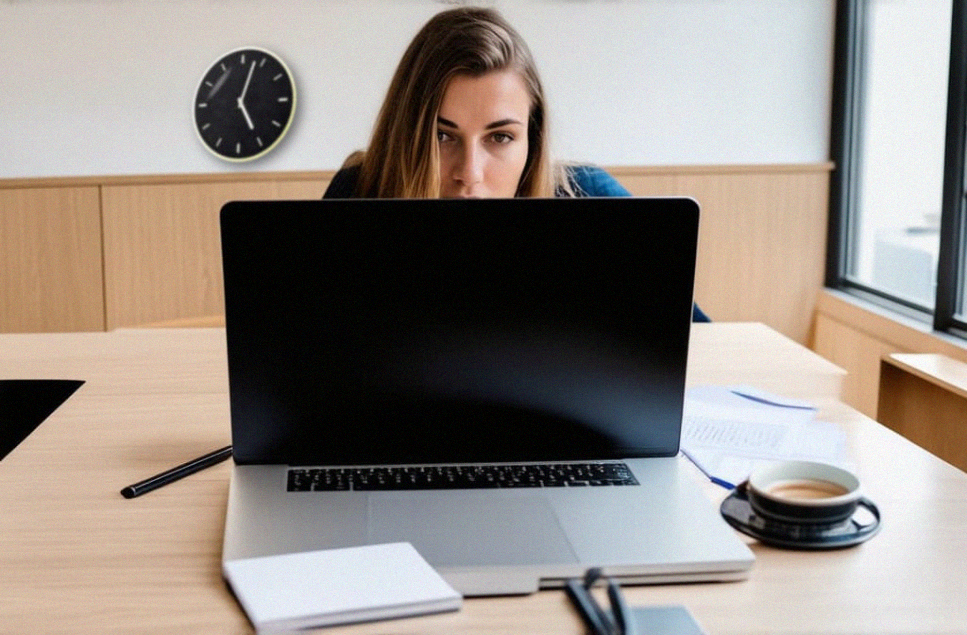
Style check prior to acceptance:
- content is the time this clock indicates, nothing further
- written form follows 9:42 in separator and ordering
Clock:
5:03
